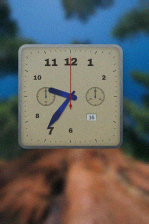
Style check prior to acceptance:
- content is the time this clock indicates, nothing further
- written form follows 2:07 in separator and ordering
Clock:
9:36
